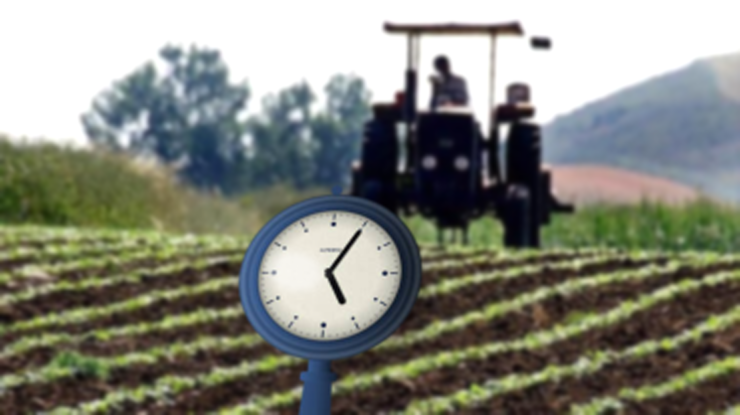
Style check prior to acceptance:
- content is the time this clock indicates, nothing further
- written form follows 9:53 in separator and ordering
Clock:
5:05
